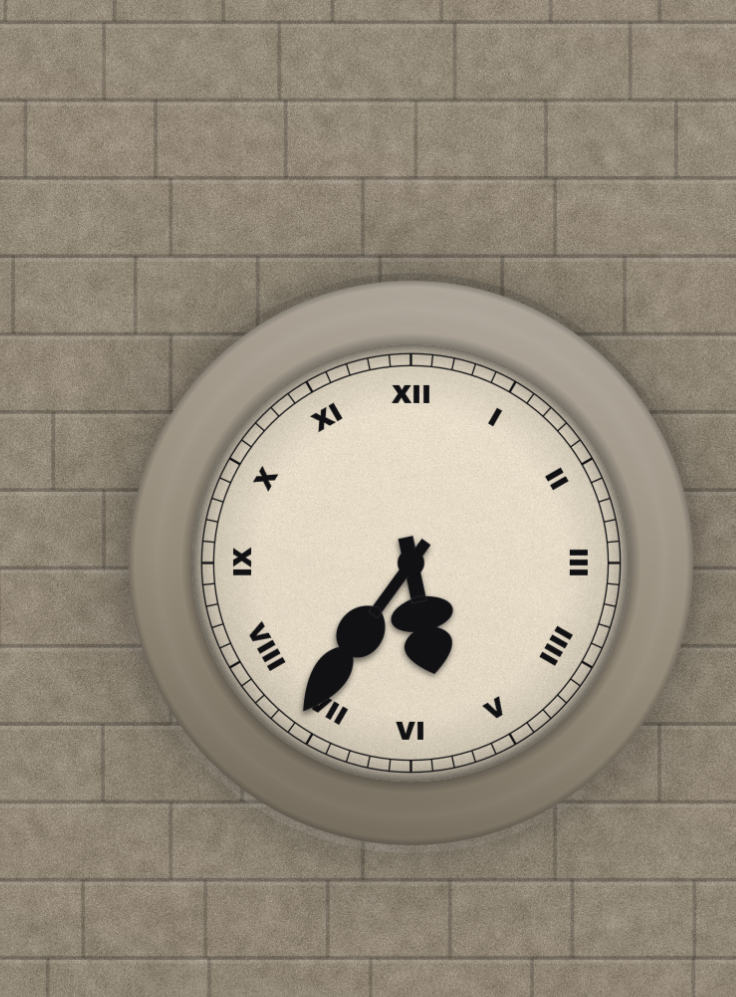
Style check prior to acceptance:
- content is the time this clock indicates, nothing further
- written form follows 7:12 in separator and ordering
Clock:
5:36
